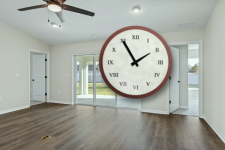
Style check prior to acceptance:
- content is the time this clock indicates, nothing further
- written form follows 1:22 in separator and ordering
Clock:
1:55
